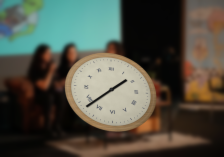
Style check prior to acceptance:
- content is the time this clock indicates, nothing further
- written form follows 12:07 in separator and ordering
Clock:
1:38
